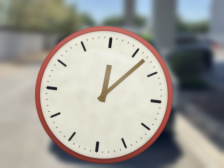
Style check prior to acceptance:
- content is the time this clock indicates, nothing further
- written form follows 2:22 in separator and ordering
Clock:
12:07
